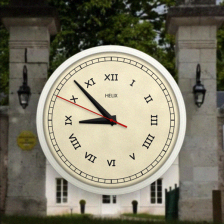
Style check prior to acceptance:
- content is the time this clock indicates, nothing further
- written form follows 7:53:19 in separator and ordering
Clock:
8:52:49
